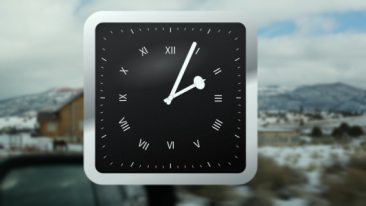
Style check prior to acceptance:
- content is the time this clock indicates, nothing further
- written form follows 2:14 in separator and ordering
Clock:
2:04
